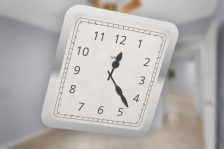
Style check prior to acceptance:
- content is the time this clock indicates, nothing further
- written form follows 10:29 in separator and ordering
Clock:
12:23
